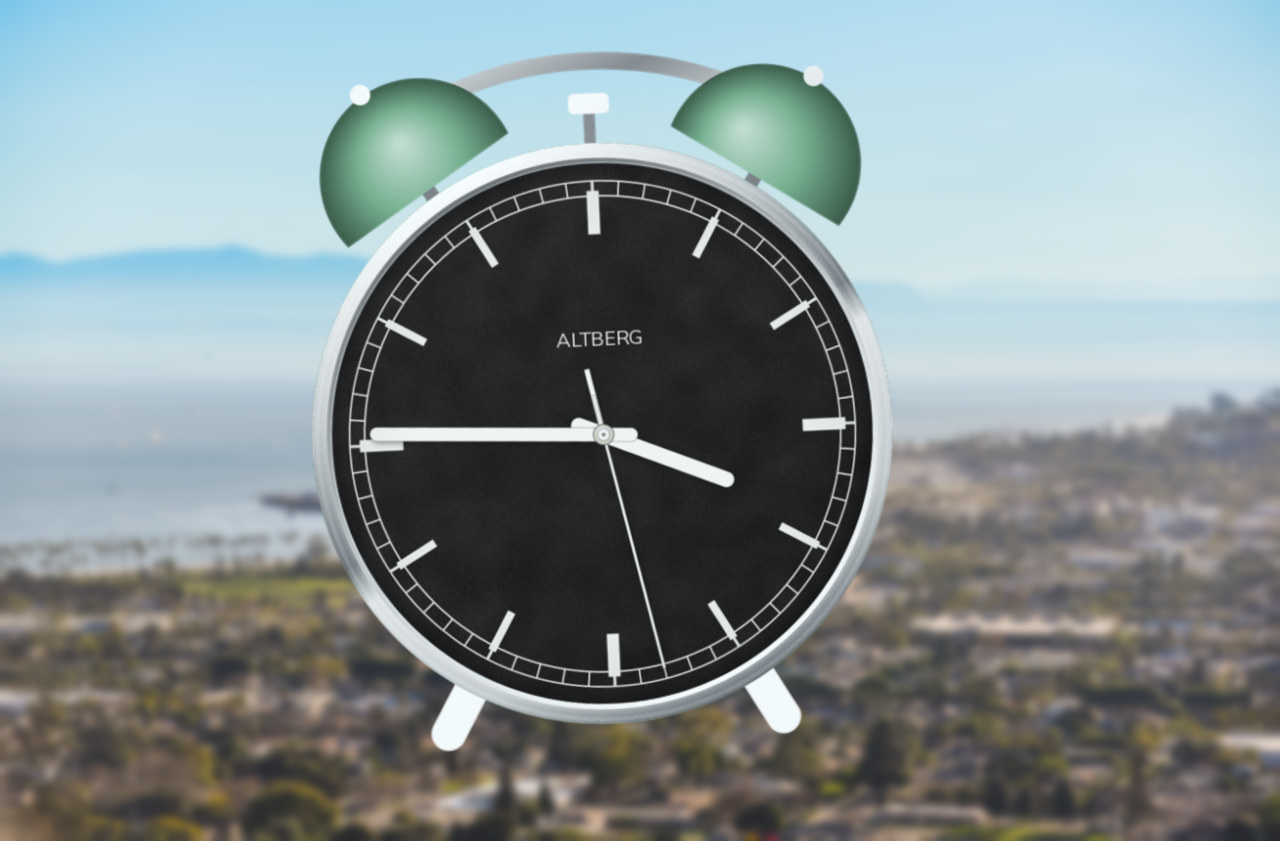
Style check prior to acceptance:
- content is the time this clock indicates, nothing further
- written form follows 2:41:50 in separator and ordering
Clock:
3:45:28
